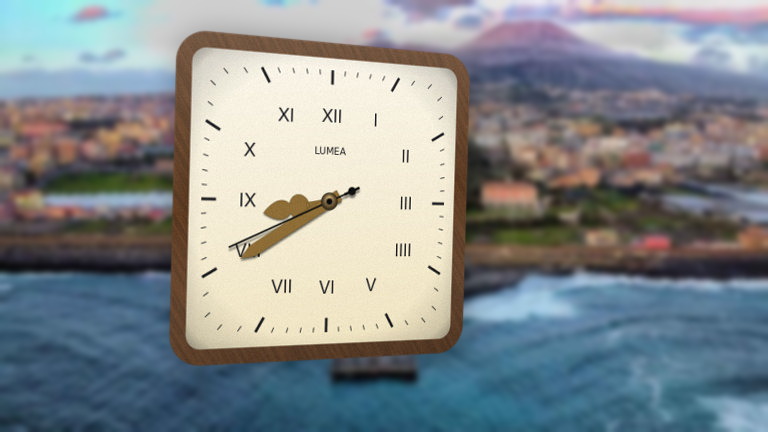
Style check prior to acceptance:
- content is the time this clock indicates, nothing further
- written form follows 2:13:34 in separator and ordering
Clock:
8:39:41
